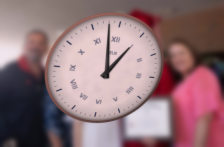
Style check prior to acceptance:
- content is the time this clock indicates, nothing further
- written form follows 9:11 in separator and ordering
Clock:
12:58
